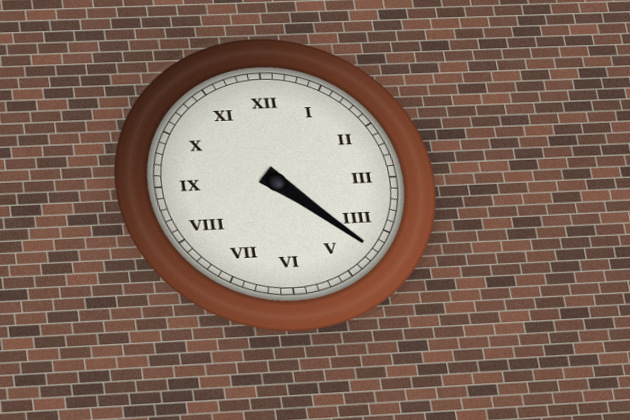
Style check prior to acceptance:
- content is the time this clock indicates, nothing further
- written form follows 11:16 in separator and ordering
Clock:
4:22
